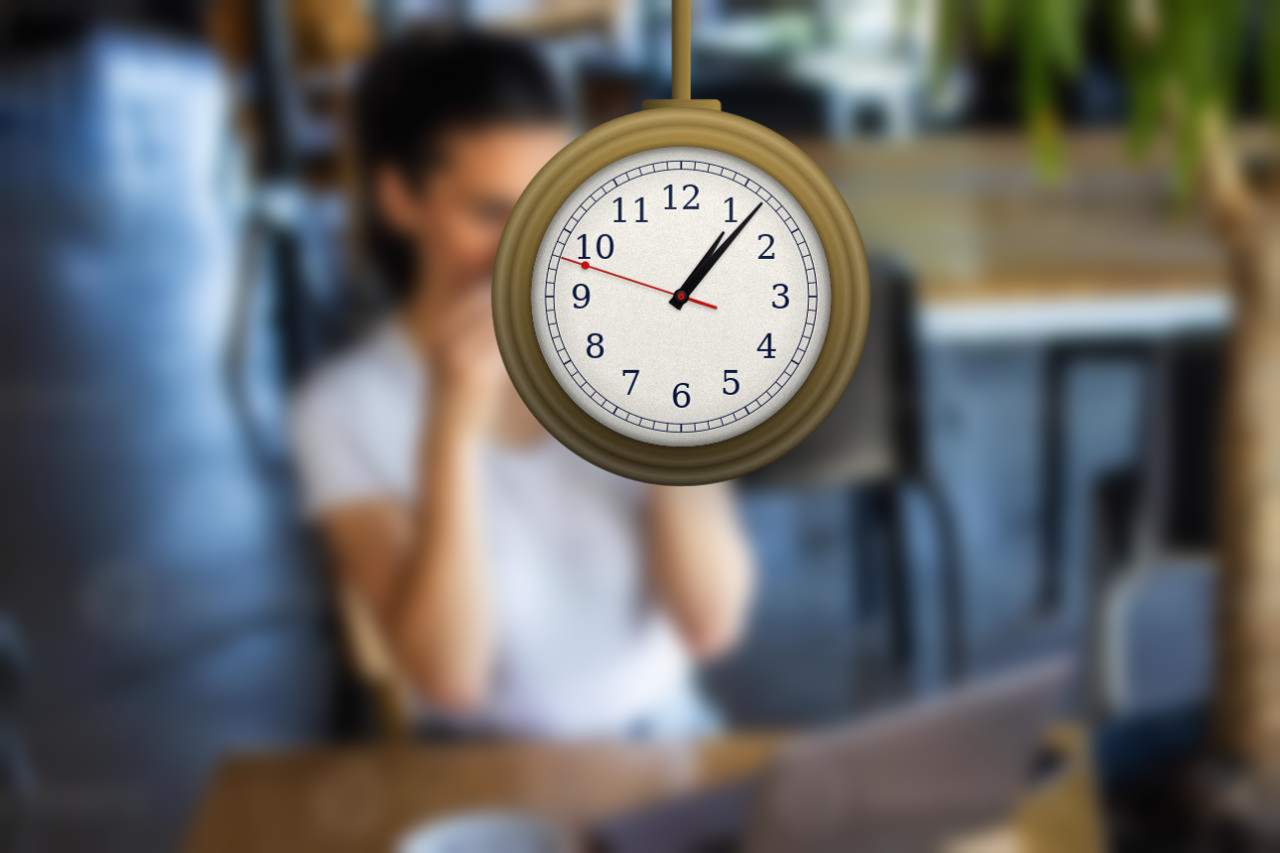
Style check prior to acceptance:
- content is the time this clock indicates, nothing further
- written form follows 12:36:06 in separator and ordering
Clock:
1:06:48
